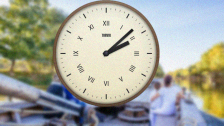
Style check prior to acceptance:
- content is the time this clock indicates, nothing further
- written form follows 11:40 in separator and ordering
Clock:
2:08
